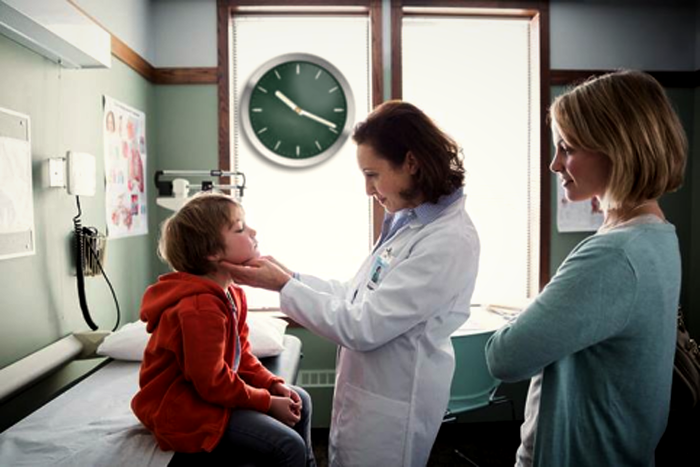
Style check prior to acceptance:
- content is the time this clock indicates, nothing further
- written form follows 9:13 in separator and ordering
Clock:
10:19
